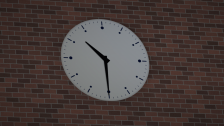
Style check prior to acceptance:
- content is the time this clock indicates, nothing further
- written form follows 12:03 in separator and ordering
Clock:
10:30
